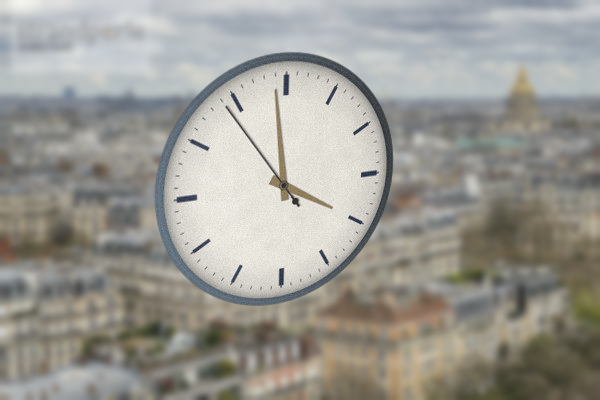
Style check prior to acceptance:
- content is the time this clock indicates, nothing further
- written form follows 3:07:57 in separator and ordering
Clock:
3:58:54
